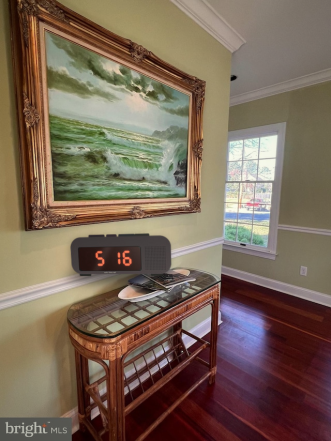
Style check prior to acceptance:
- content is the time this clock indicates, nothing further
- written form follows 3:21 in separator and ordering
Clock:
5:16
